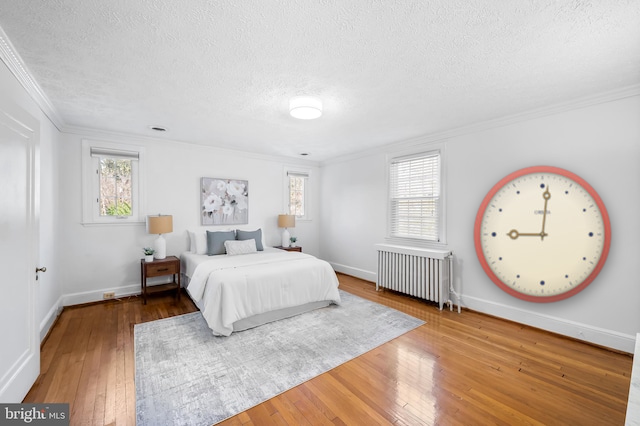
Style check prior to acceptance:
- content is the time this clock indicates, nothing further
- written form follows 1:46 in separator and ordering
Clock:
9:01
